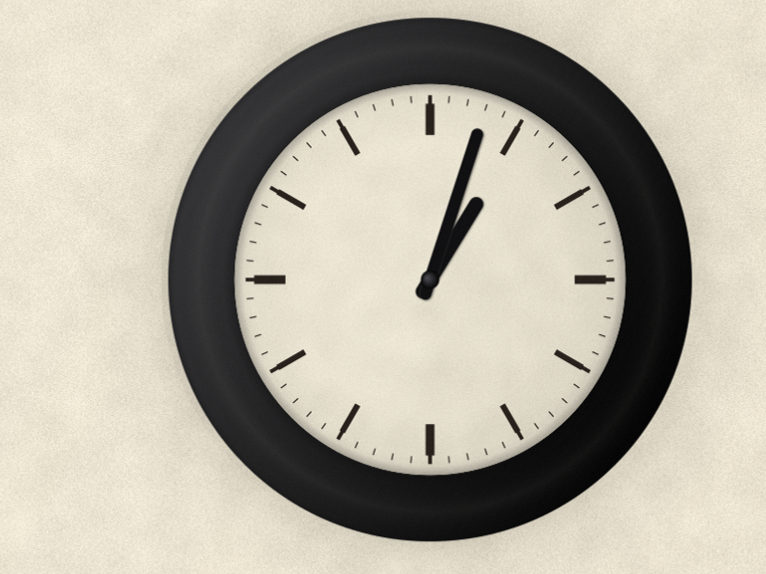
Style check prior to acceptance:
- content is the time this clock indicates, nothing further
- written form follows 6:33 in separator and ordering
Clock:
1:03
